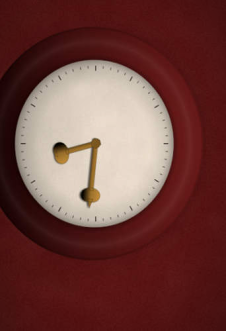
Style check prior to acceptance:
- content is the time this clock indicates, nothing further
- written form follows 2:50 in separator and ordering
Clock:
8:31
